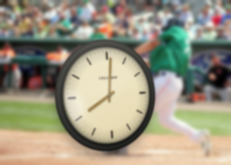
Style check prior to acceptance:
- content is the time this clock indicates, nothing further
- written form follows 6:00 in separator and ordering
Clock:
8:01
